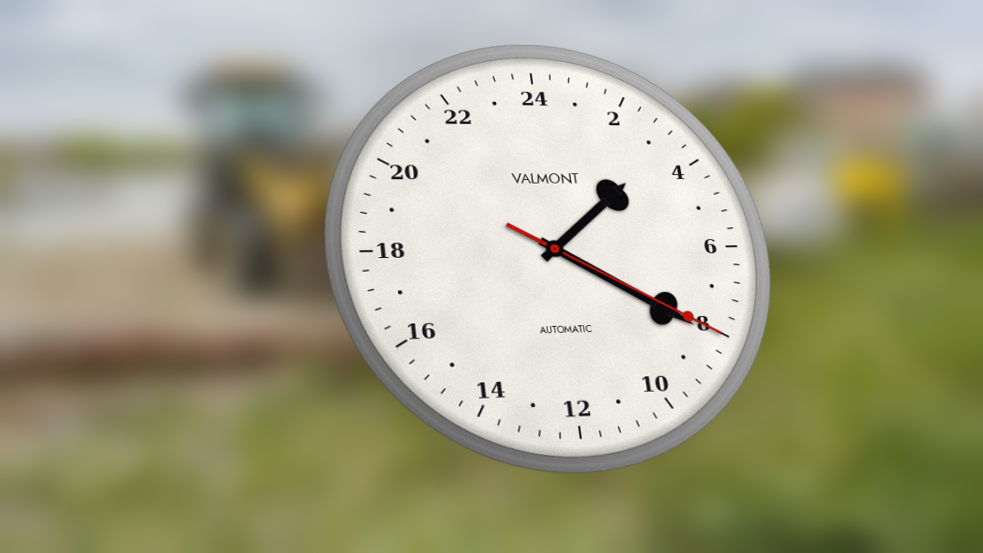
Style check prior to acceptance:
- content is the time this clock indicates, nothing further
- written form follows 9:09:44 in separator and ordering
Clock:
3:20:20
